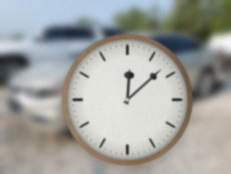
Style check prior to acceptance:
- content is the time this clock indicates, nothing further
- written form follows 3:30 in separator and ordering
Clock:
12:08
